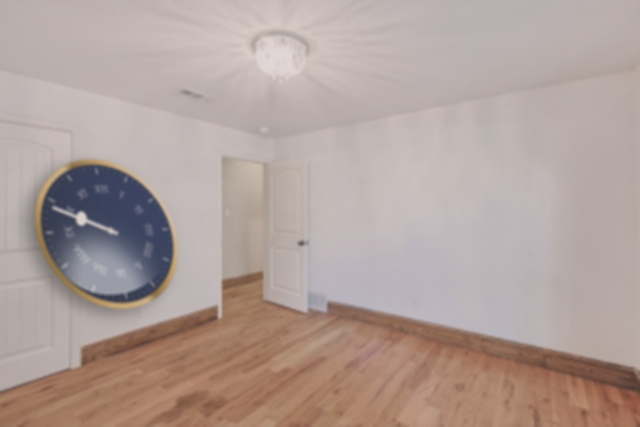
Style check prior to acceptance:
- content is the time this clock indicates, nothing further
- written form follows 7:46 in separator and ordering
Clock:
9:49
